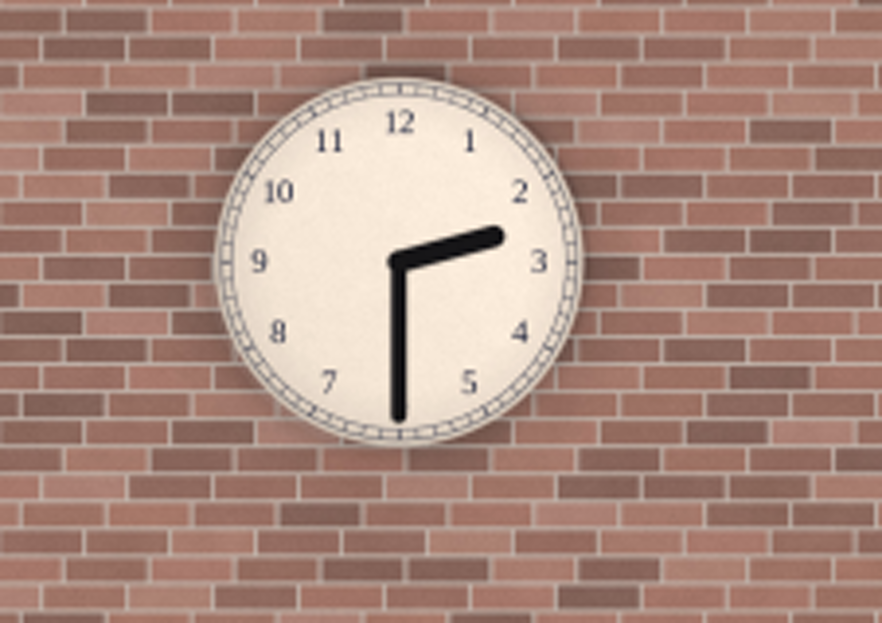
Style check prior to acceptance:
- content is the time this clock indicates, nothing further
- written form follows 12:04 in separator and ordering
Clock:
2:30
